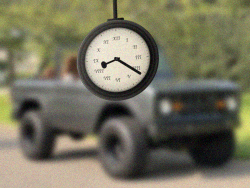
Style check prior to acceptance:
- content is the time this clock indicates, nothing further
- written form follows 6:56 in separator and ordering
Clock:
8:21
